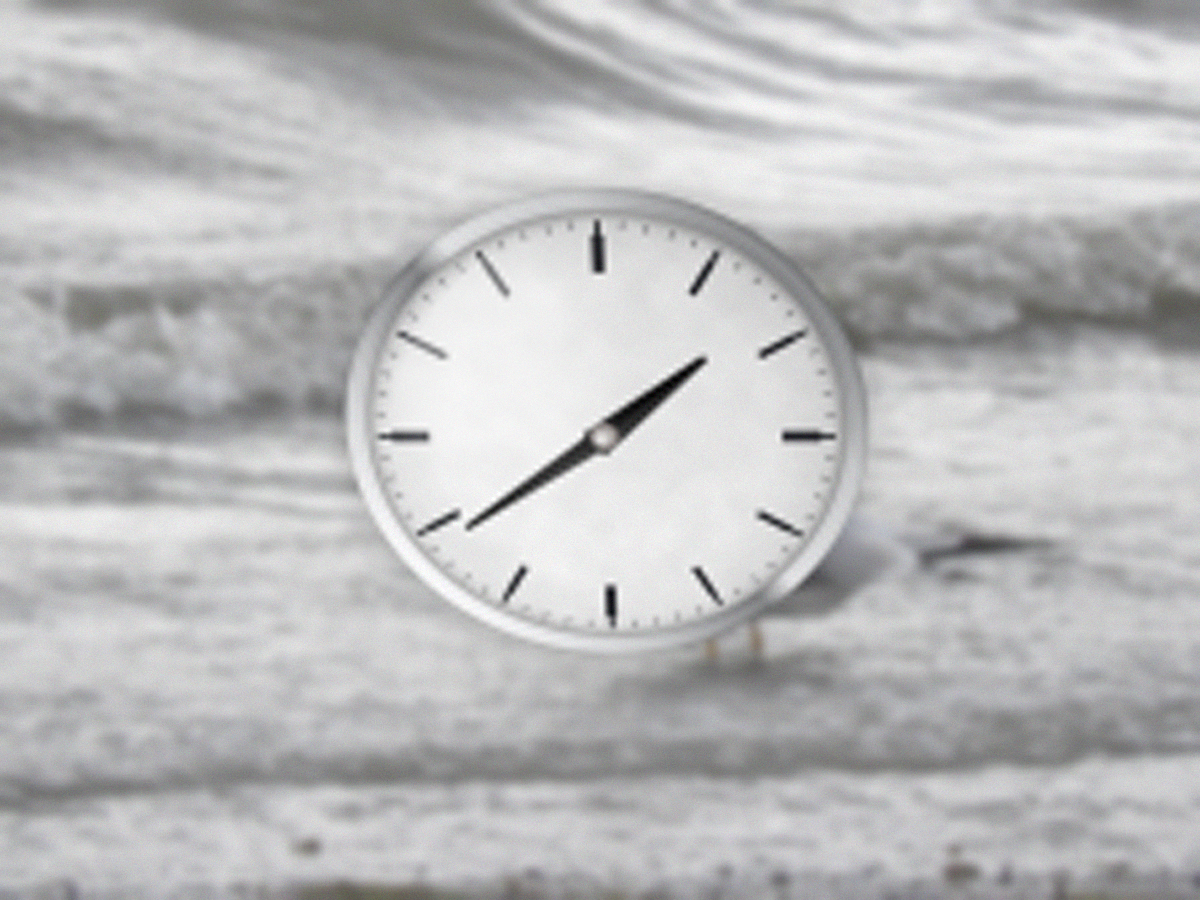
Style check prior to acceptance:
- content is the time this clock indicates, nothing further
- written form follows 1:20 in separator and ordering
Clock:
1:39
